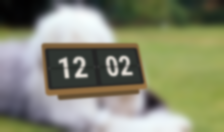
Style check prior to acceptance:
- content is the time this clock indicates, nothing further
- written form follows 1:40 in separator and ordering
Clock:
12:02
